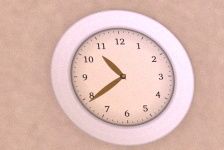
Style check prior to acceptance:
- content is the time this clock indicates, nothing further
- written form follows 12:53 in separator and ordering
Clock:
10:39
